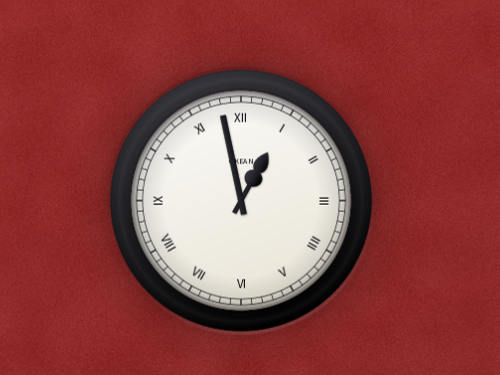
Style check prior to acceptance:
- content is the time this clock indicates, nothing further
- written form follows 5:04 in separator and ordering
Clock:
12:58
